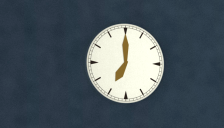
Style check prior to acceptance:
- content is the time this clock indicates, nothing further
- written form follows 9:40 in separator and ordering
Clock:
7:00
